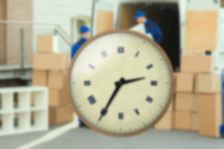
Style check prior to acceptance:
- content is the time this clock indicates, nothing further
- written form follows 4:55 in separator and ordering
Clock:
2:35
